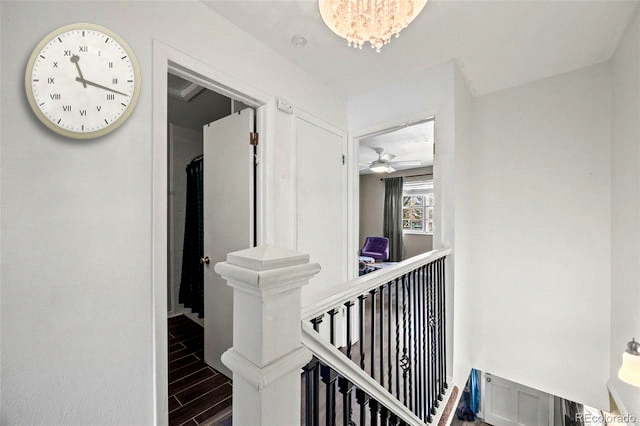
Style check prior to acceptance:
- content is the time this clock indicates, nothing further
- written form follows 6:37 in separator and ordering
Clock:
11:18
